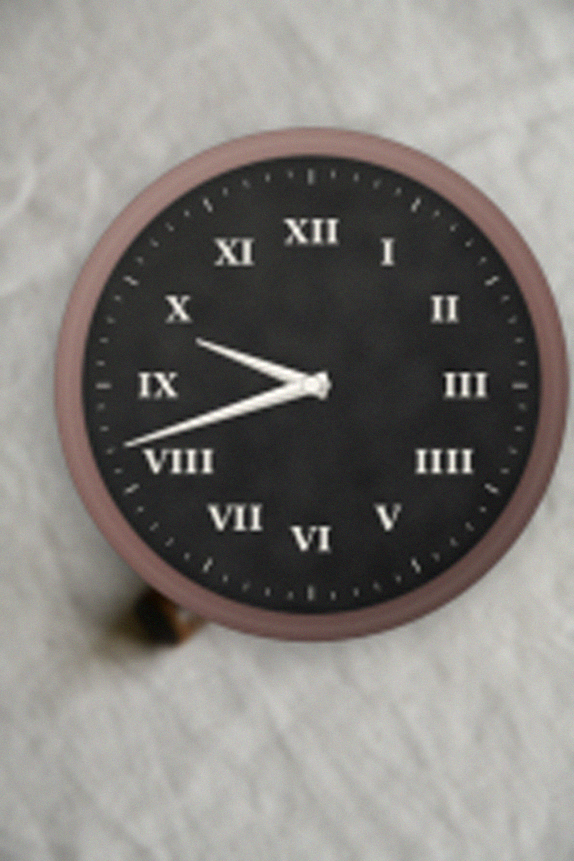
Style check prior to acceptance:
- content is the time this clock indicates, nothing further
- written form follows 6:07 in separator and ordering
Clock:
9:42
